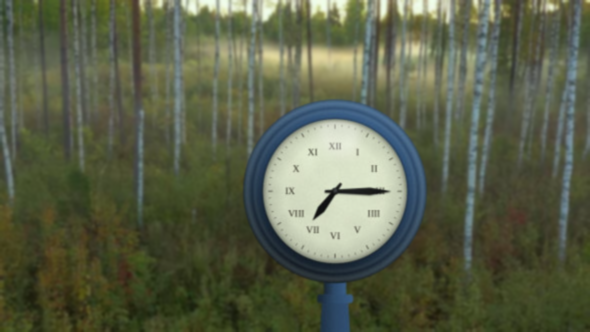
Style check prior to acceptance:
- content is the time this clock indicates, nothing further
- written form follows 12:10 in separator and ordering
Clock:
7:15
